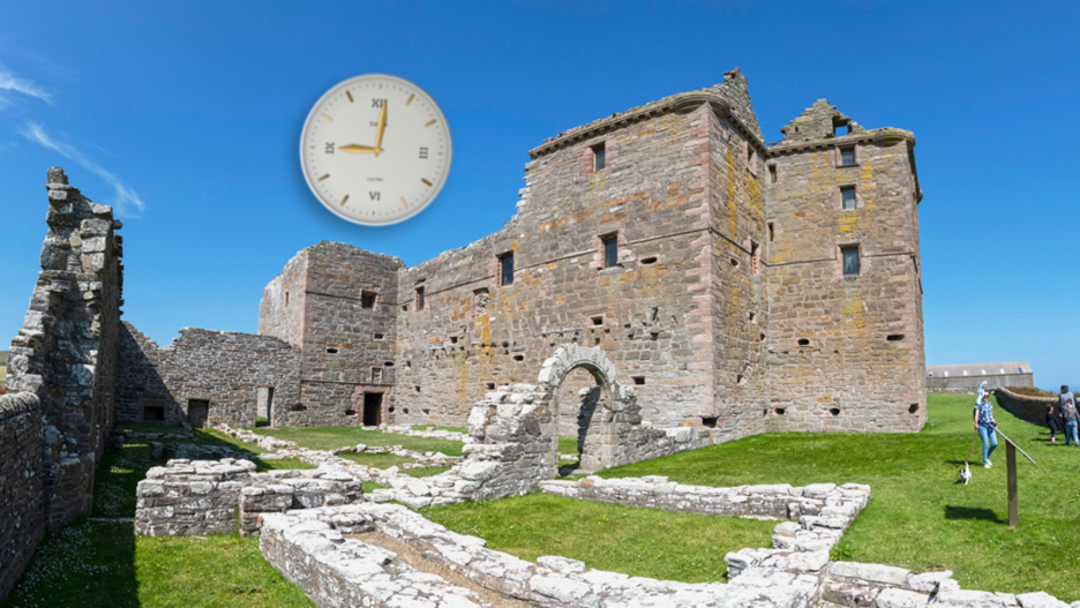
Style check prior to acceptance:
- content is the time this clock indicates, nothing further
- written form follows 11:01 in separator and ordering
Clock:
9:01
